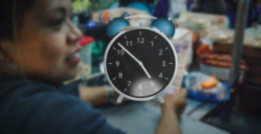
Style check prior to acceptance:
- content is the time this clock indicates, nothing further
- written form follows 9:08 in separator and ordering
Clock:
4:52
